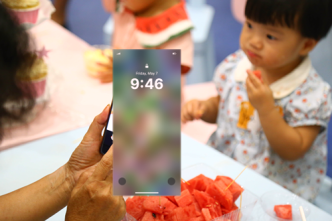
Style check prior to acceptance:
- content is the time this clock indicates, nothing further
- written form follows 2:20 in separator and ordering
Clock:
9:46
